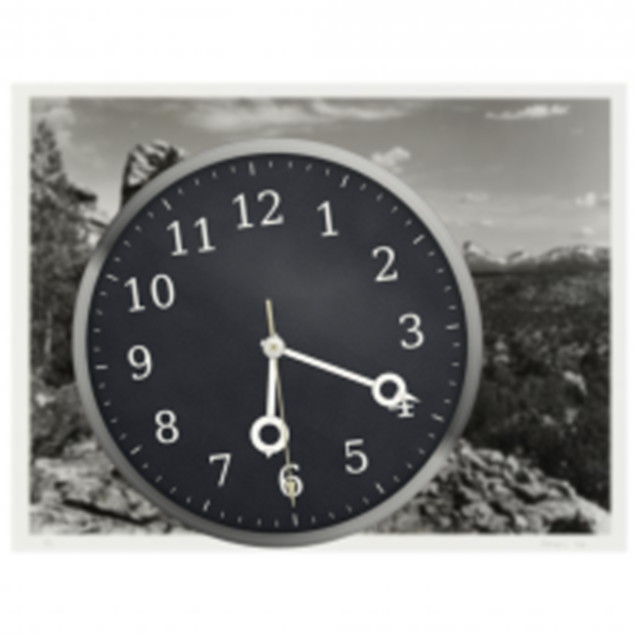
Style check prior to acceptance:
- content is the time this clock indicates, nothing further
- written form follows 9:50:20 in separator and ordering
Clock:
6:19:30
